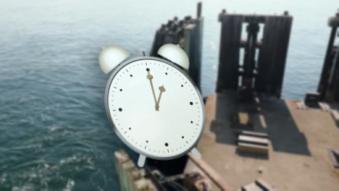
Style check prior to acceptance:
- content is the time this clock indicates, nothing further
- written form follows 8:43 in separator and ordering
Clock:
1:00
